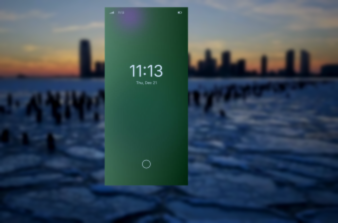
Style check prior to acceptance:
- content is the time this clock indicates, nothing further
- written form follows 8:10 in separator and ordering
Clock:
11:13
